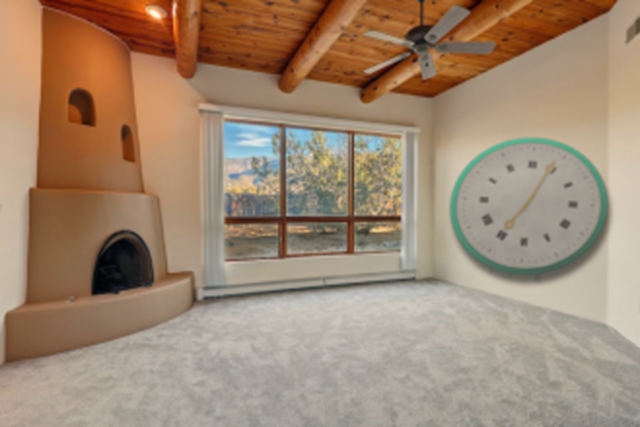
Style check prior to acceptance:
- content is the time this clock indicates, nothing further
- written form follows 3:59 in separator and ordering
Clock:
7:04
